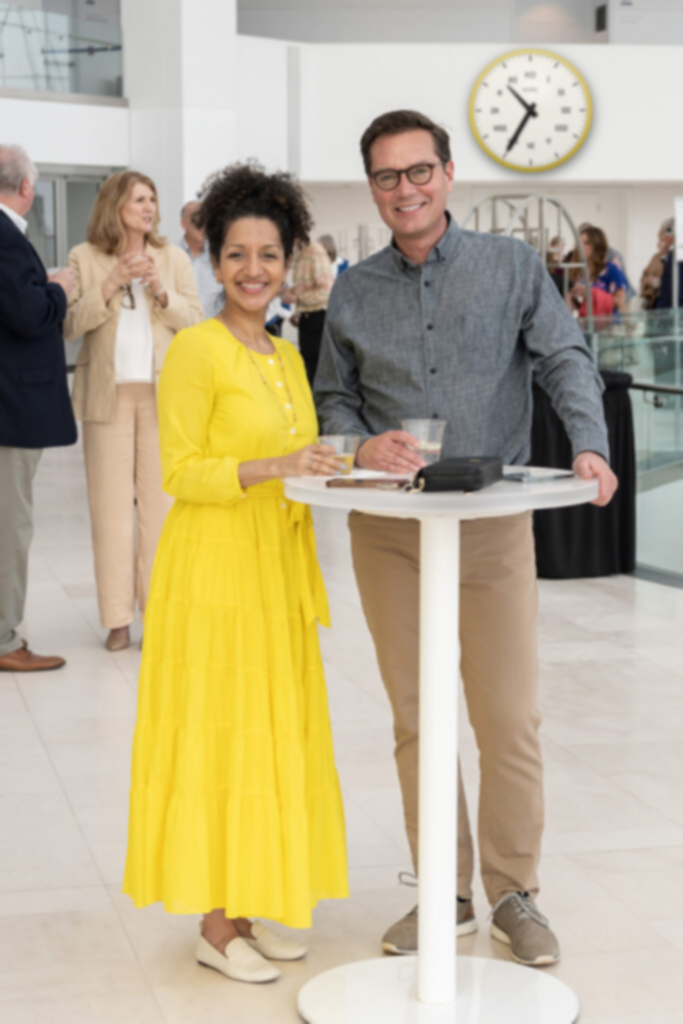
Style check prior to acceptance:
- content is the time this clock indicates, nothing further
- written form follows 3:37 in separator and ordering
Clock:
10:35
